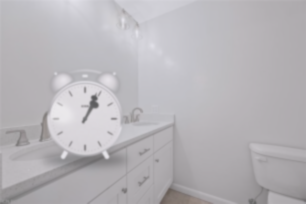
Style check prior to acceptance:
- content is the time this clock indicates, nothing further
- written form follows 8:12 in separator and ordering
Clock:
1:04
